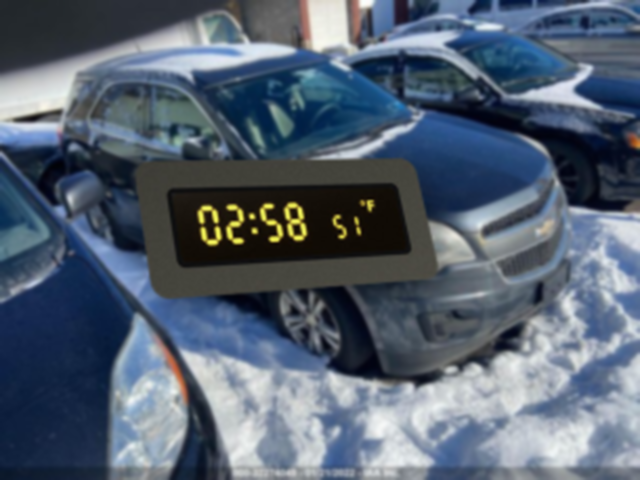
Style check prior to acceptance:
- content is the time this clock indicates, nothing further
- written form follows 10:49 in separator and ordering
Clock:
2:58
